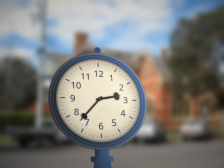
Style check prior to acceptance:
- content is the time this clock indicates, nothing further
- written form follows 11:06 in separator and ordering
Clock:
2:37
